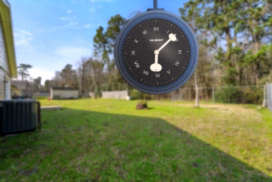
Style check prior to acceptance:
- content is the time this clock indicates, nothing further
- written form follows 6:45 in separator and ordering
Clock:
6:08
